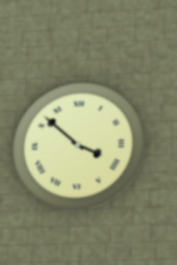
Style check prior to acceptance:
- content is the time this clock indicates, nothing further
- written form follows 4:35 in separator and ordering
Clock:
3:52
